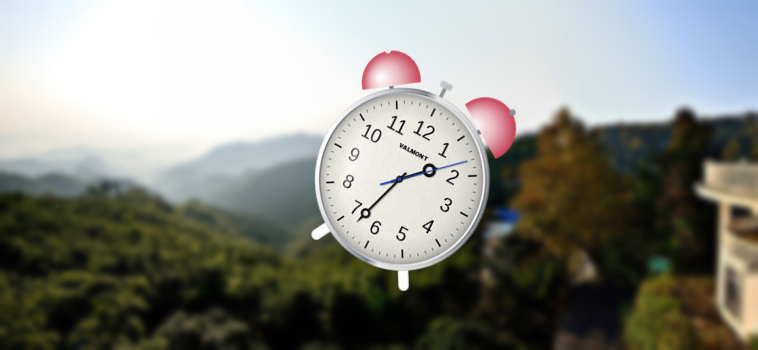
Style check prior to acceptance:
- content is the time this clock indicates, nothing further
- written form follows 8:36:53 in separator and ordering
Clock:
1:33:08
